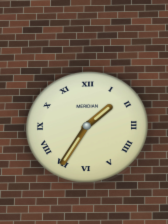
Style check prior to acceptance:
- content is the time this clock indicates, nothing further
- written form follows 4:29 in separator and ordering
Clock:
1:35
